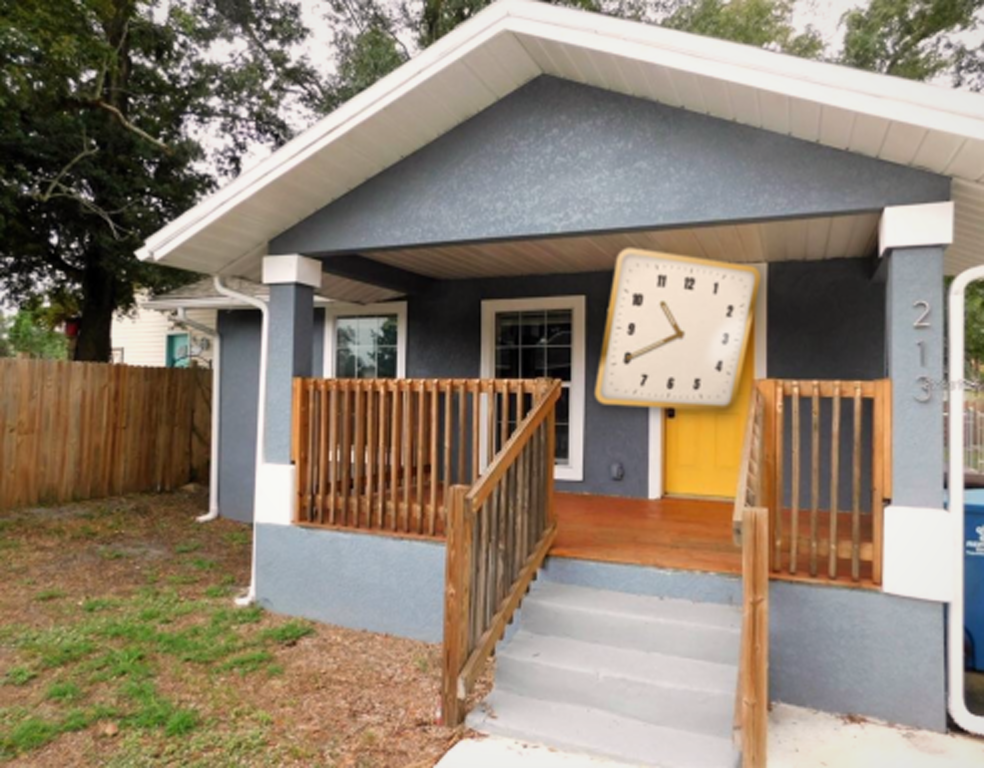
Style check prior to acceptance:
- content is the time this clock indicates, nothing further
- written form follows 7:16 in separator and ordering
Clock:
10:40
